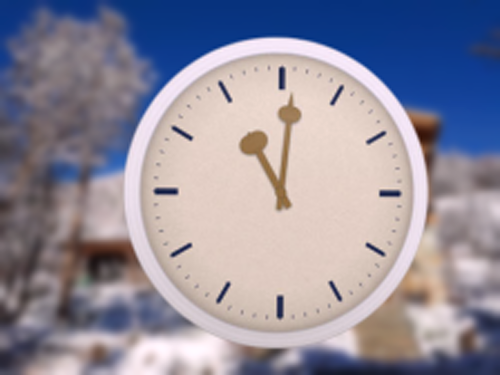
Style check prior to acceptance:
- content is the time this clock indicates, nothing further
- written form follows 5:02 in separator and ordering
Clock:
11:01
